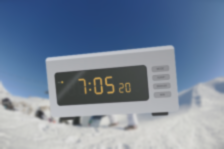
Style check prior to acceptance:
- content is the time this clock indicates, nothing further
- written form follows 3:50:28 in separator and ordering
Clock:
7:05:20
